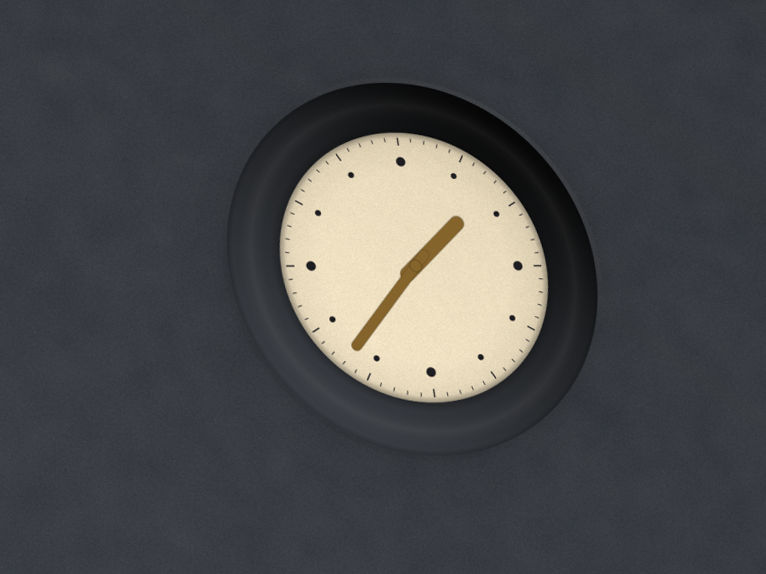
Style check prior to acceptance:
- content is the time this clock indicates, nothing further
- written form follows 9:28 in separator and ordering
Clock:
1:37
